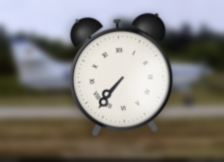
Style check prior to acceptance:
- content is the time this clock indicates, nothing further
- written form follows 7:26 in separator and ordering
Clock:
7:37
